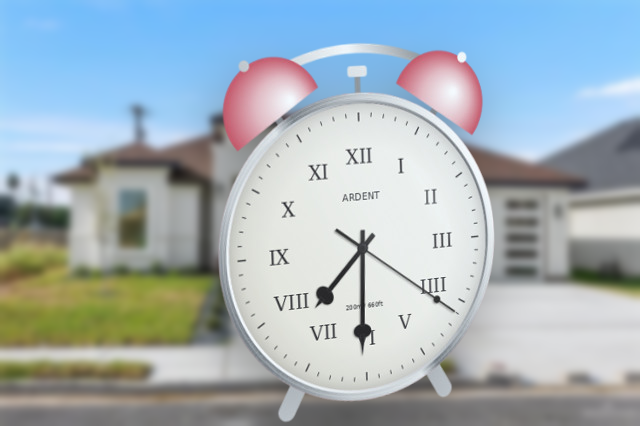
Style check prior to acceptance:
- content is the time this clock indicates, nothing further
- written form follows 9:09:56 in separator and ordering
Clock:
7:30:21
